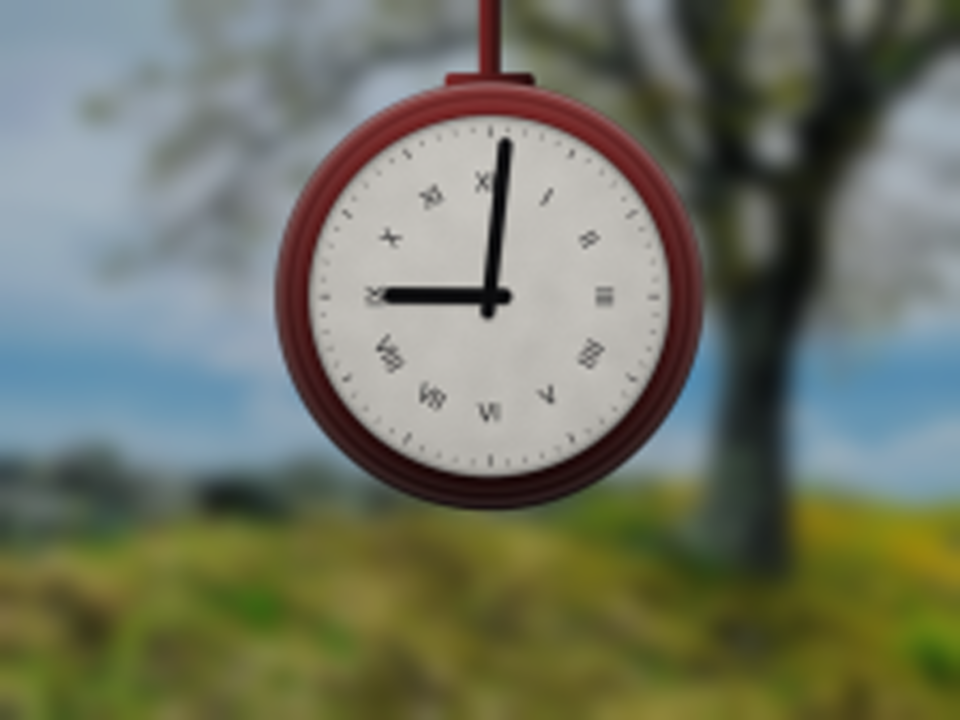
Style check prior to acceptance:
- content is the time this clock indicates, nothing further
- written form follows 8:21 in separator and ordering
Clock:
9:01
